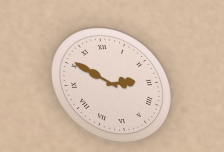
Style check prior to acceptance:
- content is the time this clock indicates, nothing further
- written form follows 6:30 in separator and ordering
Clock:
2:51
